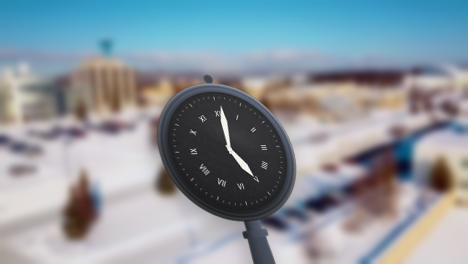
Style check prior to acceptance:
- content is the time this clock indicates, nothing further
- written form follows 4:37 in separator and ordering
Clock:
5:01
